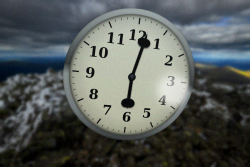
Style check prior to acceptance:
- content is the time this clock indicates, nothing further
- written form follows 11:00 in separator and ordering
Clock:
6:02
